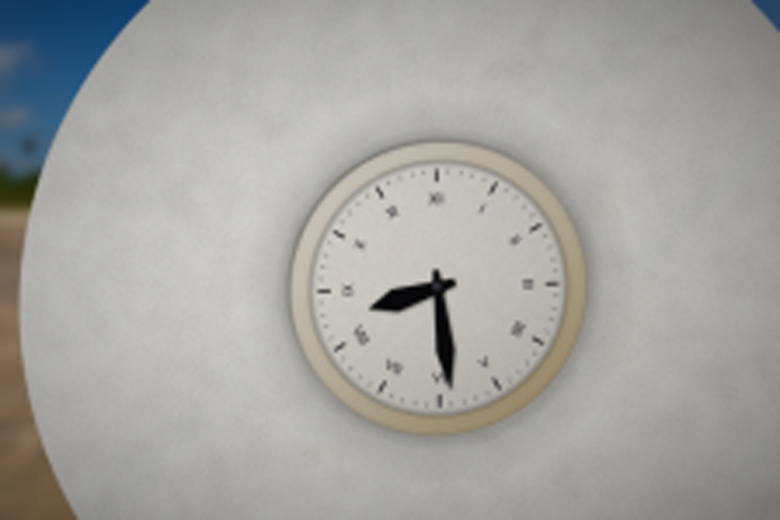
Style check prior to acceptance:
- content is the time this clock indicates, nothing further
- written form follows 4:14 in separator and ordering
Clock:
8:29
